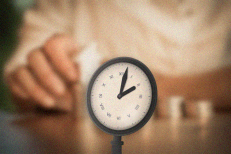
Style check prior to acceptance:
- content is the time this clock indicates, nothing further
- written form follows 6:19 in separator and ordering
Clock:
2:02
